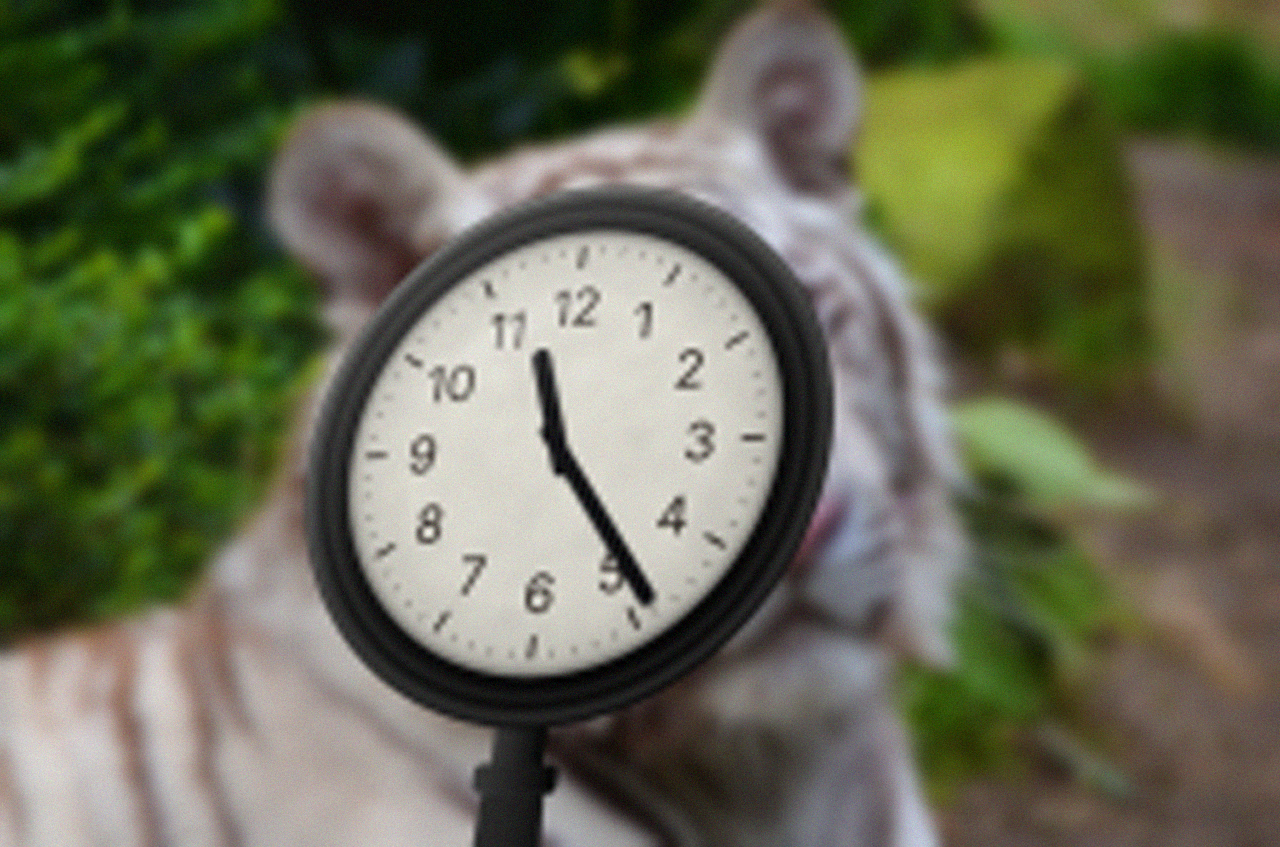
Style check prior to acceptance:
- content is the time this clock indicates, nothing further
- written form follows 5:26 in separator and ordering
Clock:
11:24
